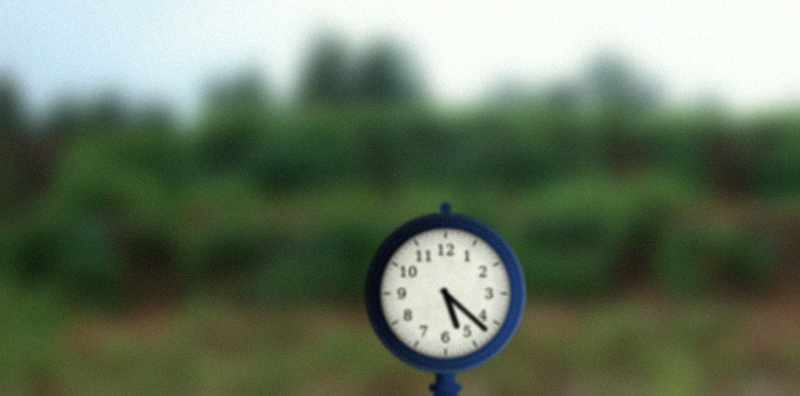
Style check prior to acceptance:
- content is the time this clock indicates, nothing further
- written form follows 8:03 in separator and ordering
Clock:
5:22
